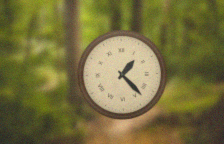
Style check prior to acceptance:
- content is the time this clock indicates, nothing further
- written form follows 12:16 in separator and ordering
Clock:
1:23
